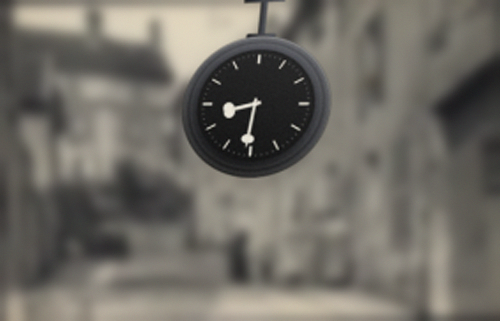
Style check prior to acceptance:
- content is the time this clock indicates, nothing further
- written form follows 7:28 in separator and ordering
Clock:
8:31
